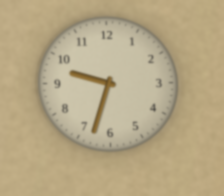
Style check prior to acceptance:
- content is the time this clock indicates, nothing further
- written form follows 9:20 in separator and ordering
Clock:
9:33
